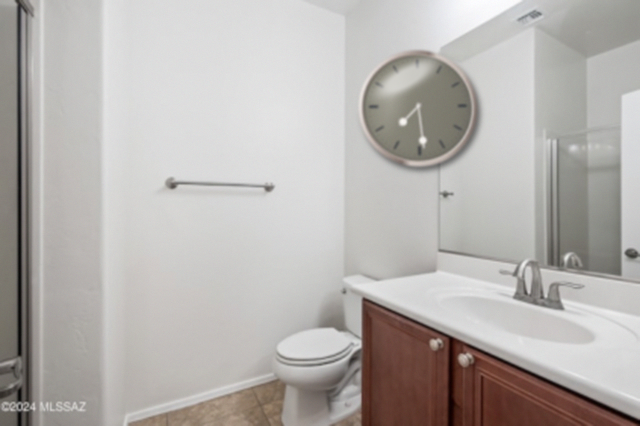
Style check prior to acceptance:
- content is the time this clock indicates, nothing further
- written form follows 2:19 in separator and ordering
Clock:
7:29
